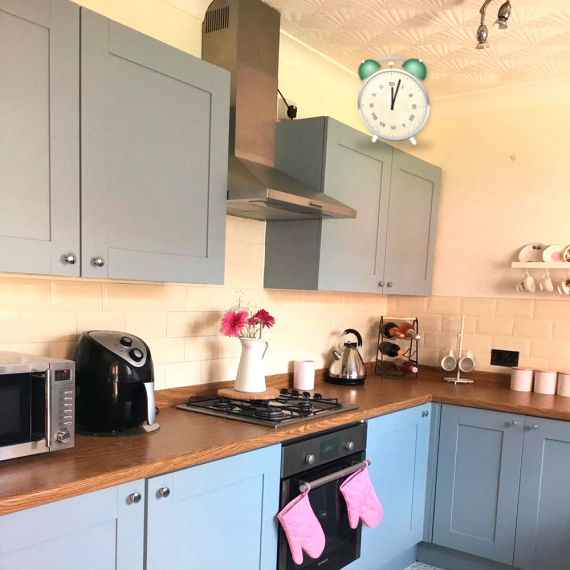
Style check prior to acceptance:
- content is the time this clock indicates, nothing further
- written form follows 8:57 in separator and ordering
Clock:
12:03
